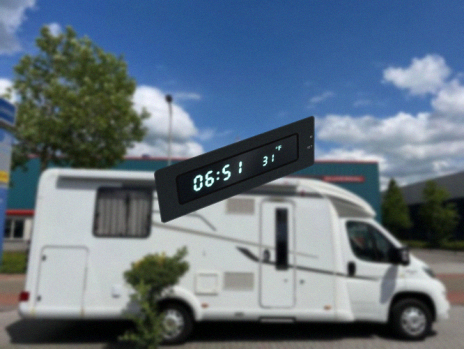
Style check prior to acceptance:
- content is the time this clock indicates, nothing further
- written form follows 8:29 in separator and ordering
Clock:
6:51
